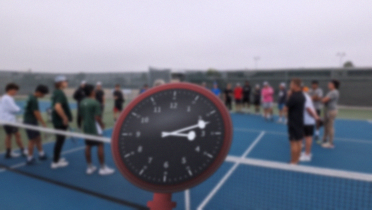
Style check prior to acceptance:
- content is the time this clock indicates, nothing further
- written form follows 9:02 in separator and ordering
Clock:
3:12
